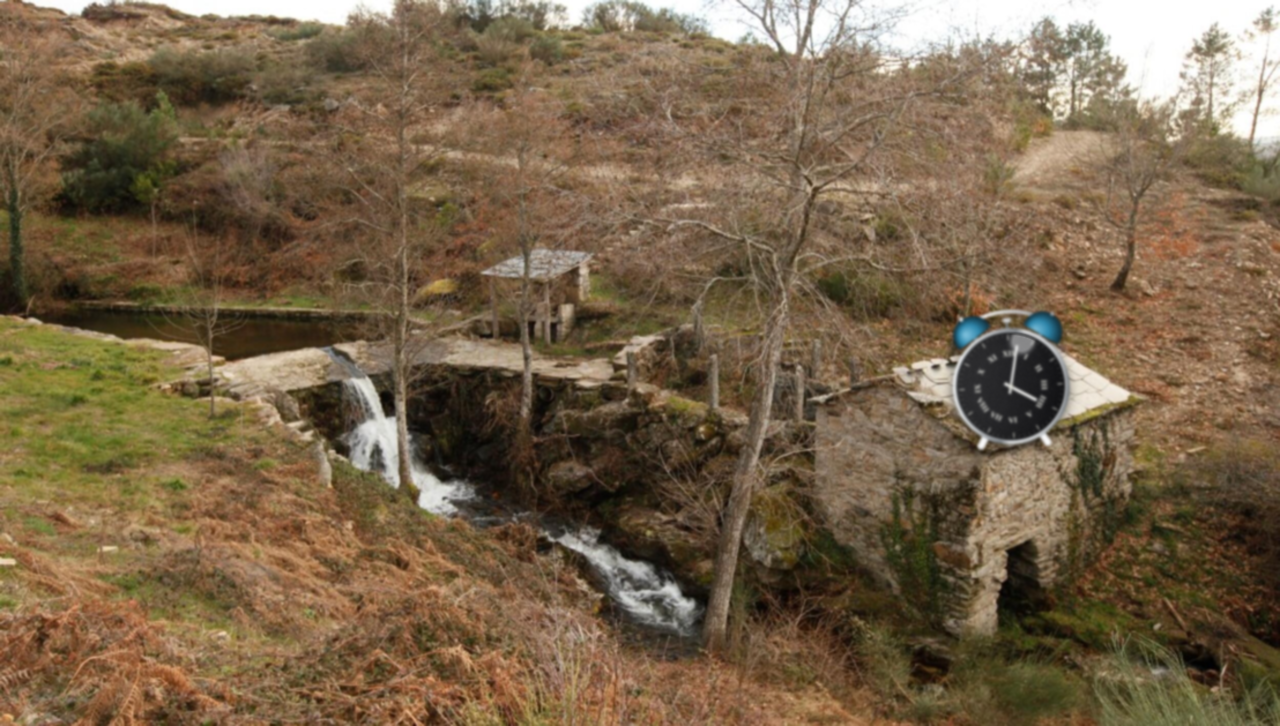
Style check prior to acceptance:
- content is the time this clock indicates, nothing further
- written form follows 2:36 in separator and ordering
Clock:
4:02
